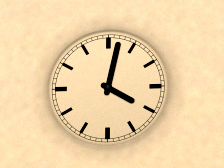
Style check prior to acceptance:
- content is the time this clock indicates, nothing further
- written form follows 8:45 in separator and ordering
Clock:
4:02
